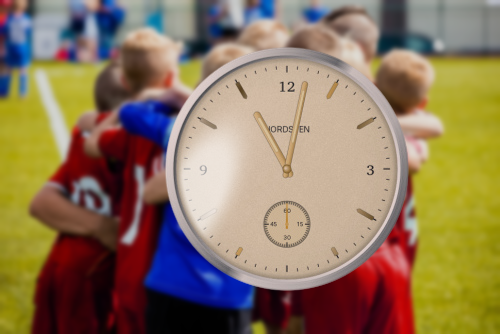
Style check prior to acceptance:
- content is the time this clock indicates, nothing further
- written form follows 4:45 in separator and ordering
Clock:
11:02
